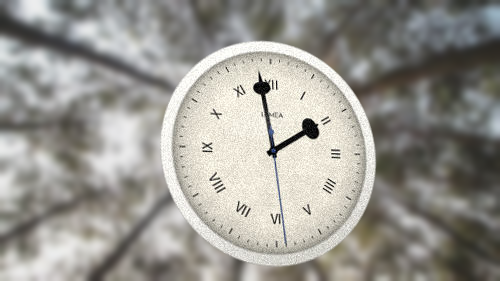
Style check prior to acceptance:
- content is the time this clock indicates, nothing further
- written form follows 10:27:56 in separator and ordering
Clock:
1:58:29
